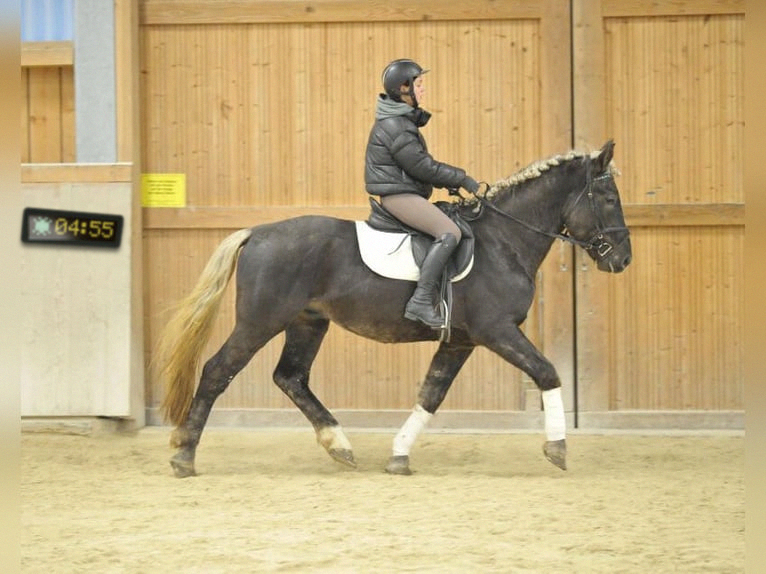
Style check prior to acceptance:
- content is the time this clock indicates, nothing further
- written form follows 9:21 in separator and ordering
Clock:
4:55
